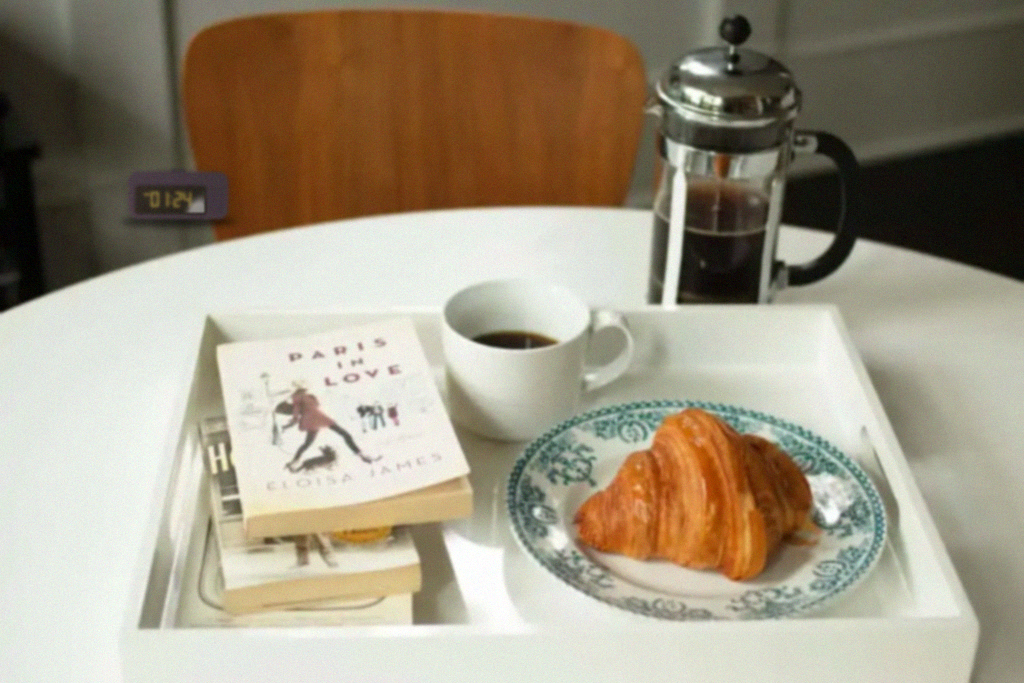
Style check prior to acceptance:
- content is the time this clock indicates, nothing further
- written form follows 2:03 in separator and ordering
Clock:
1:24
